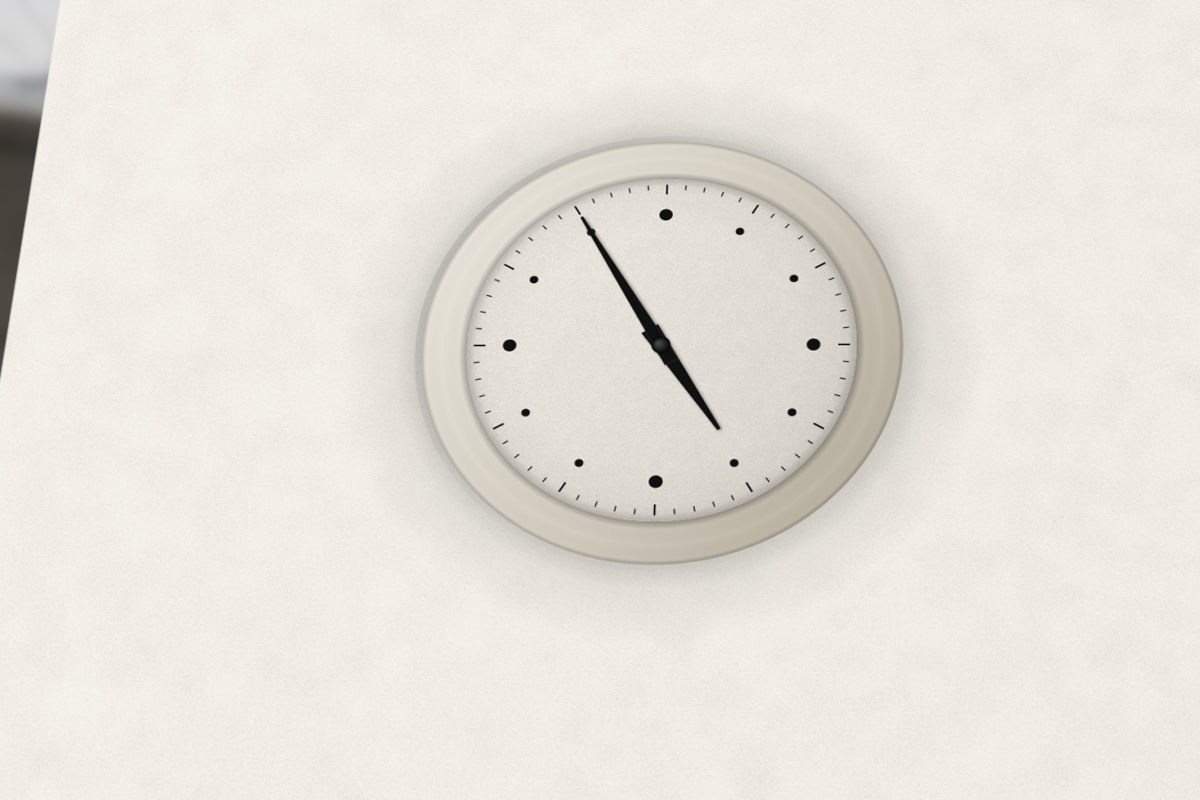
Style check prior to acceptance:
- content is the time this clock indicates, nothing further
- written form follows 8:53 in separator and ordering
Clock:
4:55
